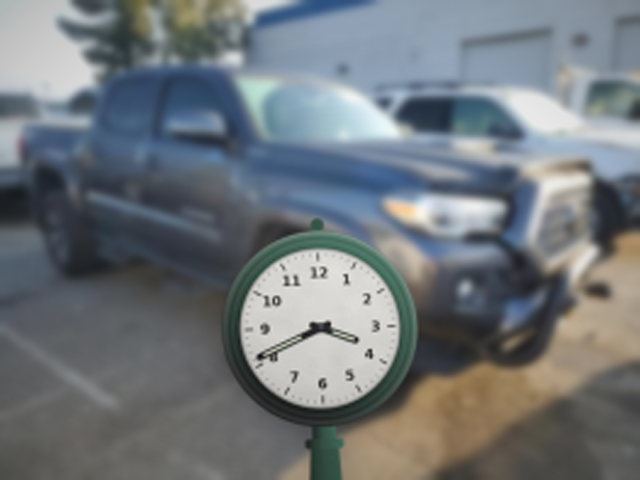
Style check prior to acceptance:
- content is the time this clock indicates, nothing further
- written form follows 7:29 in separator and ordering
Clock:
3:41
